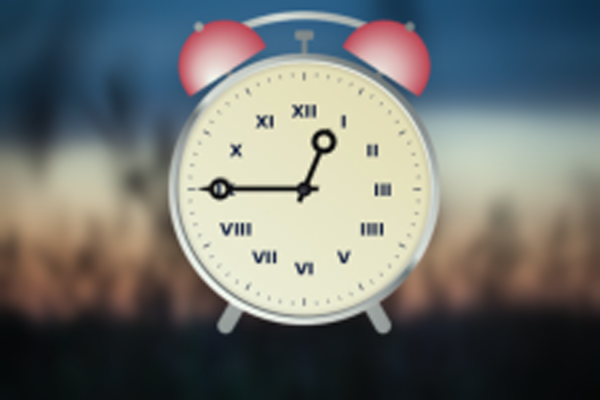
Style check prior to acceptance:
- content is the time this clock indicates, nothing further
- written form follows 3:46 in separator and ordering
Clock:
12:45
